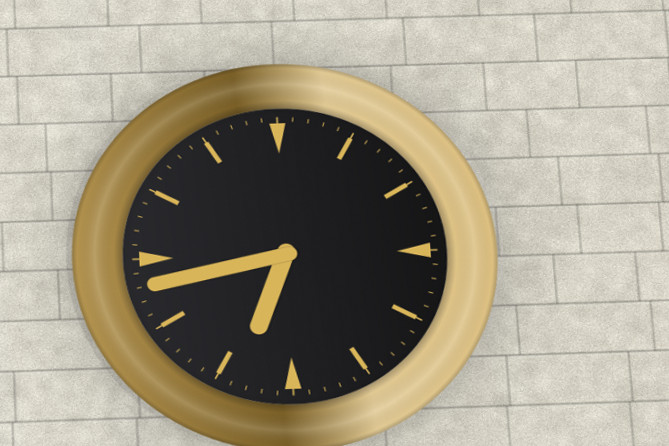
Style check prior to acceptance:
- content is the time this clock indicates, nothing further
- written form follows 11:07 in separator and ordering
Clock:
6:43
